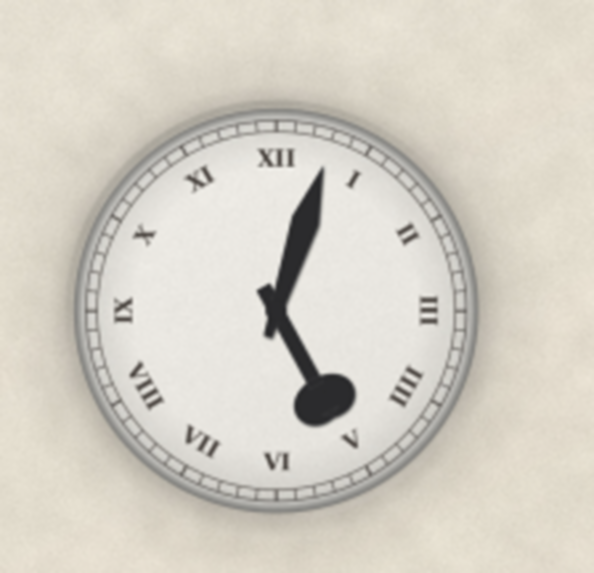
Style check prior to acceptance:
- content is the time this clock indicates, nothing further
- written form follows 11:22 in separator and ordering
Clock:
5:03
